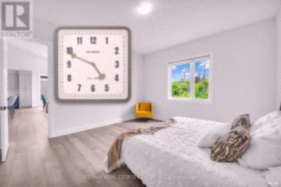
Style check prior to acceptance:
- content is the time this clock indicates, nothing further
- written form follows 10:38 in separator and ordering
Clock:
4:49
